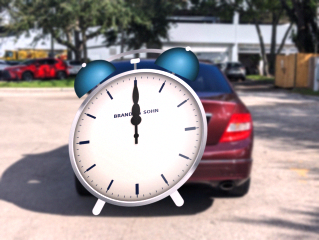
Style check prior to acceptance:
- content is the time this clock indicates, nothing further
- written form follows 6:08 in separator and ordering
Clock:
12:00
